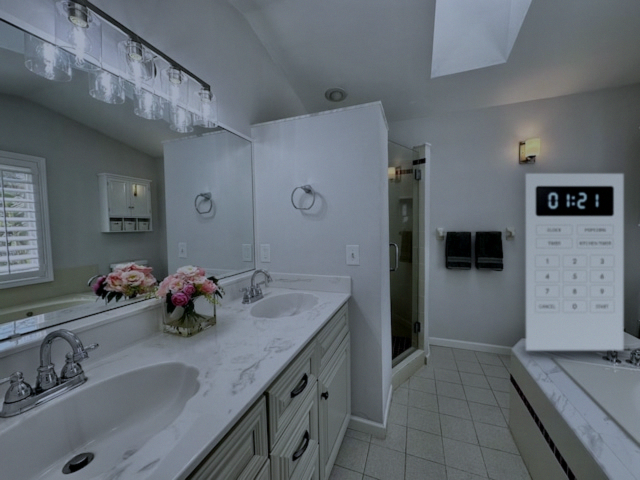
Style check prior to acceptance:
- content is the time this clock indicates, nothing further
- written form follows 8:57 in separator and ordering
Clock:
1:21
